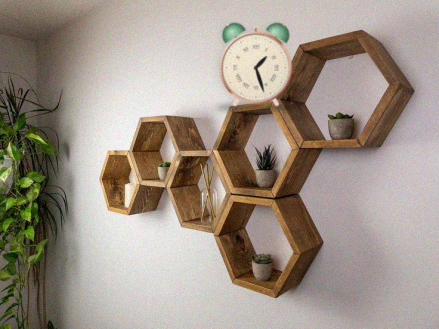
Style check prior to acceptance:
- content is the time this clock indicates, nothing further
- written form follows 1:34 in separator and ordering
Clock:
1:27
